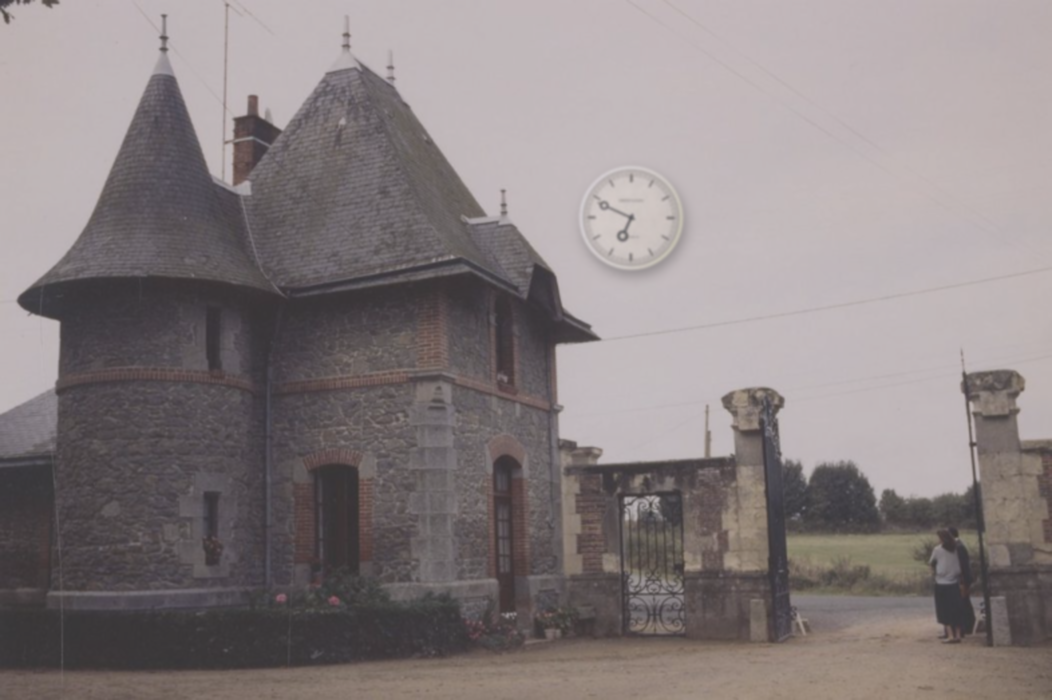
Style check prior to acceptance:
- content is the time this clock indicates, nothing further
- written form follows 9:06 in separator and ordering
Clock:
6:49
